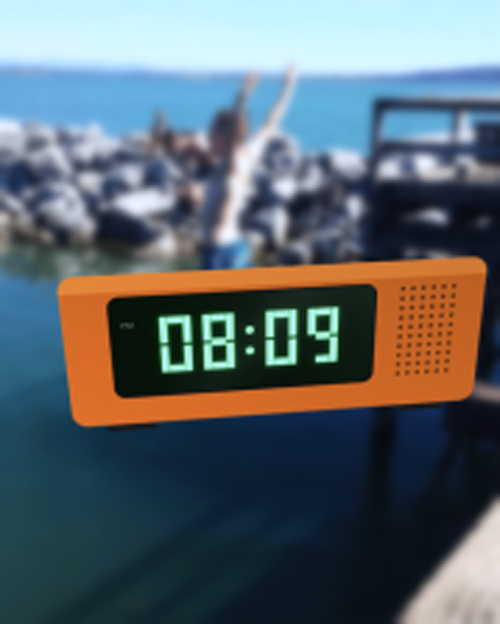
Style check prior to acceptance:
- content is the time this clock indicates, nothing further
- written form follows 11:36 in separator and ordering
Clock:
8:09
